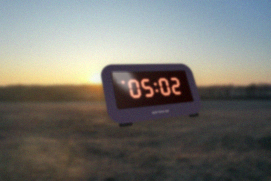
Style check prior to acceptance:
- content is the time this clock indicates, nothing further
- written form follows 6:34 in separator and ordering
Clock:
5:02
